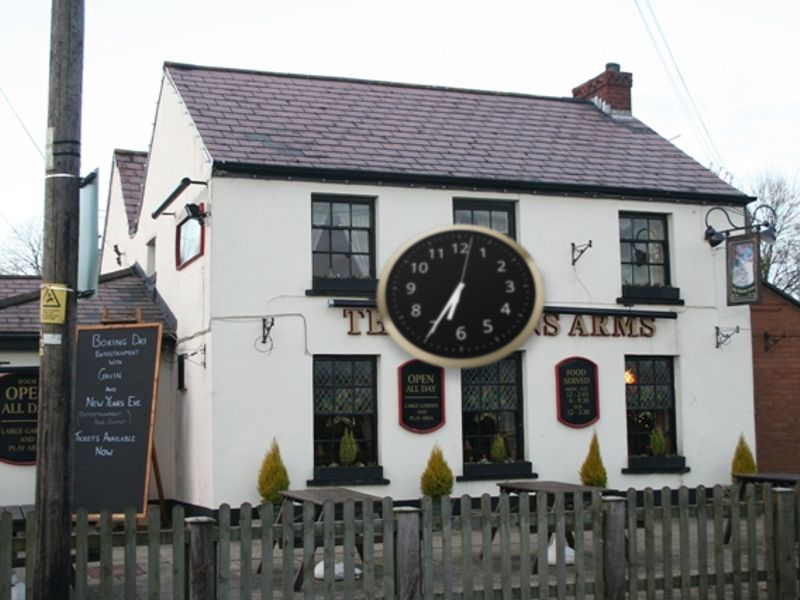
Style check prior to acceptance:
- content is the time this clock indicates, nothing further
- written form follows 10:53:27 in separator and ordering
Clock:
6:35:02
